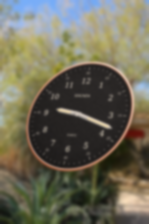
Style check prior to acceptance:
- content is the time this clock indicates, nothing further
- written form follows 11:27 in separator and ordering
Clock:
9:18
